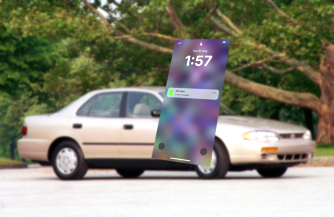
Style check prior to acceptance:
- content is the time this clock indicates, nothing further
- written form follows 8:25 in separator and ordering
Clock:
1:57
